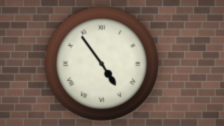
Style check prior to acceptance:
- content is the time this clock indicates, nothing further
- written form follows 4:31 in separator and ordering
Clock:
4:54
